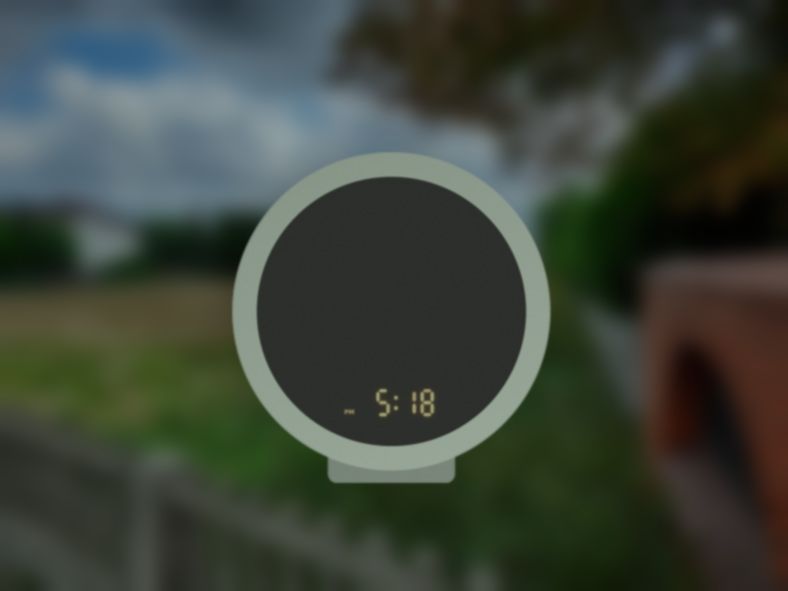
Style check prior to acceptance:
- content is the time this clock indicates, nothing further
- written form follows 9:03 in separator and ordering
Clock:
5:18
